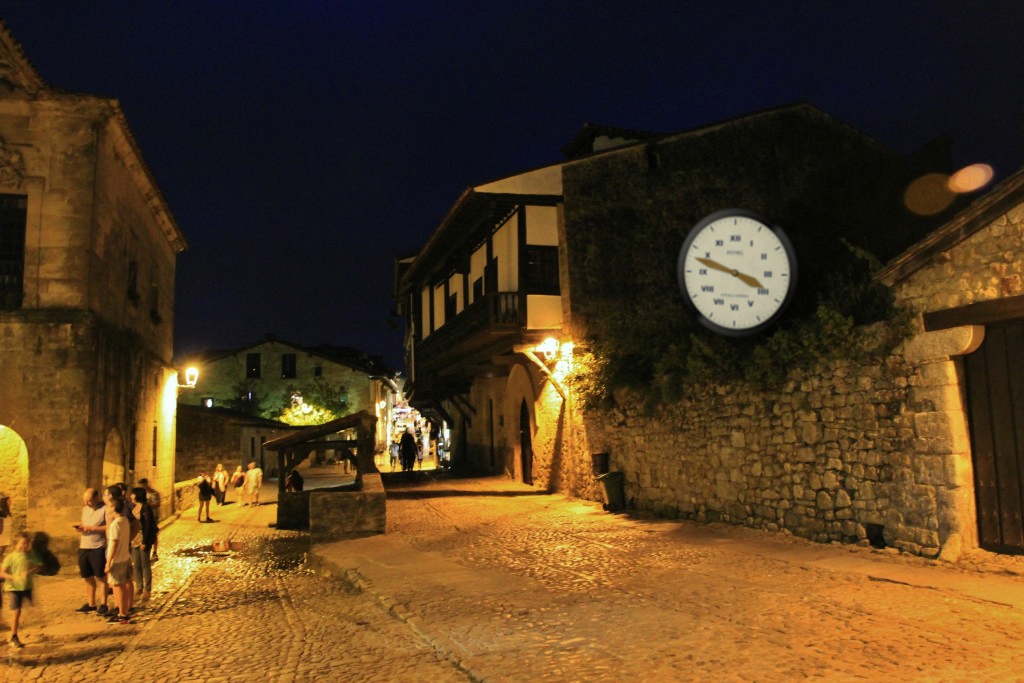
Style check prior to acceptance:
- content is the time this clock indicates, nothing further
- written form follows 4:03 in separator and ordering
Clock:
3:48
